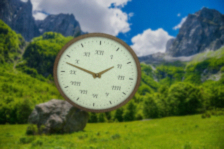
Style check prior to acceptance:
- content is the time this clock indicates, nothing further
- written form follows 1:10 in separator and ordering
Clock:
1:48
